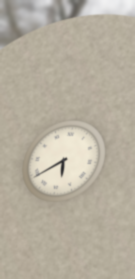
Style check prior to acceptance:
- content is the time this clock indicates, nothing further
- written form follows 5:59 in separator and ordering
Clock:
5:39
